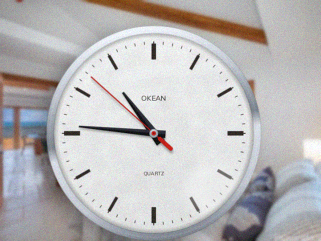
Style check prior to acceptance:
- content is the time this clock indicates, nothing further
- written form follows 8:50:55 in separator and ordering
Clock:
10:45:52
